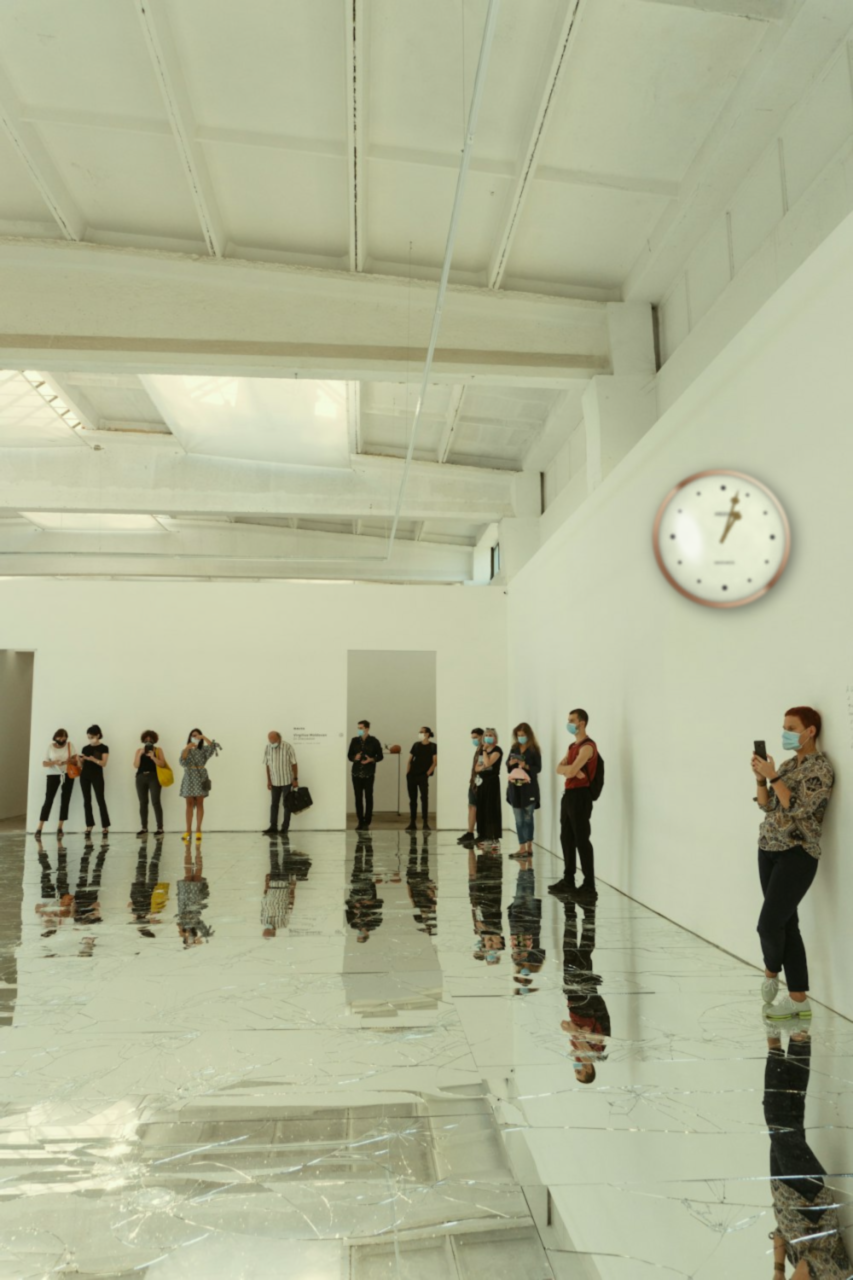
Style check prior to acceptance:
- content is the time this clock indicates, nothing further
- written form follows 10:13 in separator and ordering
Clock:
1:03
